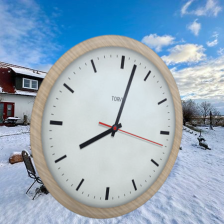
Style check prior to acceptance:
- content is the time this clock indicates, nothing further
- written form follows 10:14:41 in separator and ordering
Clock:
8:02:17
